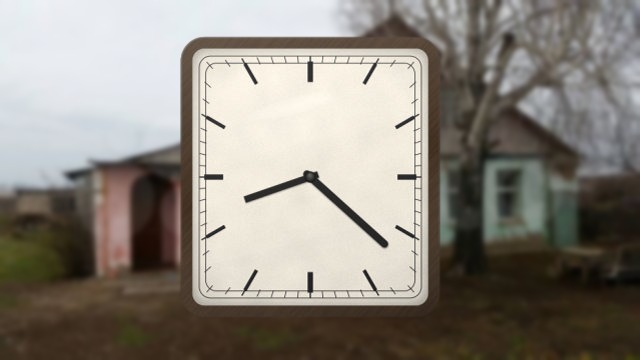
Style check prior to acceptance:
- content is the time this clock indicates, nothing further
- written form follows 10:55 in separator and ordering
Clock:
8:22
